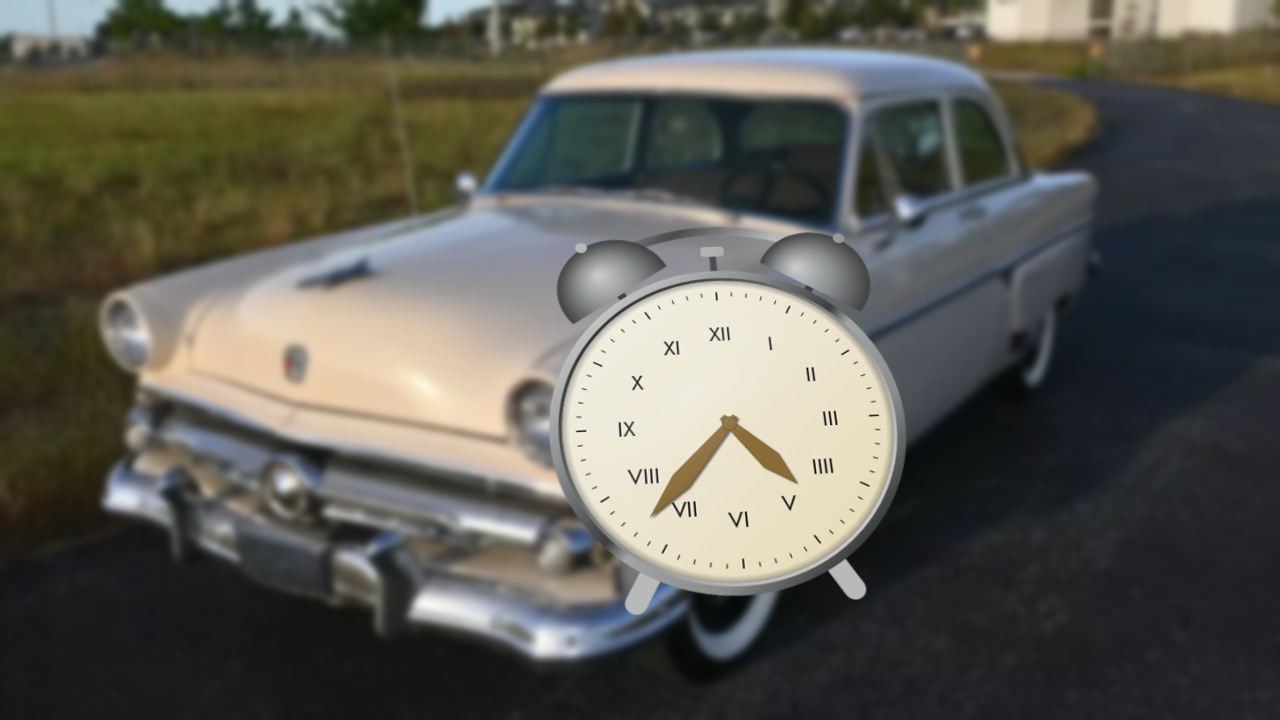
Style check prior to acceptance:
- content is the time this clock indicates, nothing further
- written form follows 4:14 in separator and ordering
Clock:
4:37
